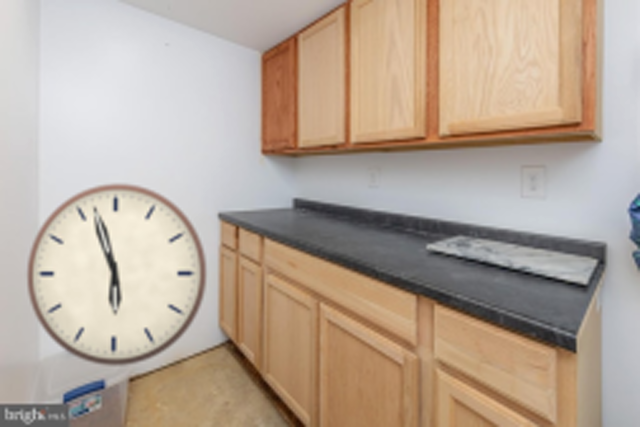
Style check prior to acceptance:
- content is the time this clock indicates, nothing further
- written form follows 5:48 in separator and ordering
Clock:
5:57
